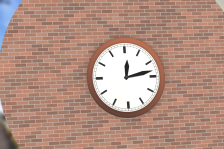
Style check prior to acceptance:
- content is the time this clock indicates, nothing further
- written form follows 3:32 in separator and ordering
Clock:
12:13
